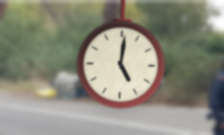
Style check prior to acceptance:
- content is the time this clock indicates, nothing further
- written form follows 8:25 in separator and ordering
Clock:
5:01
